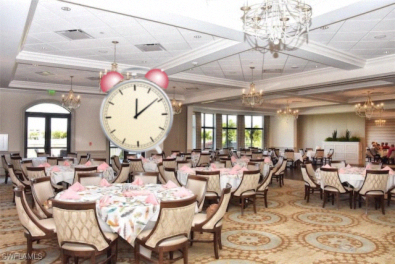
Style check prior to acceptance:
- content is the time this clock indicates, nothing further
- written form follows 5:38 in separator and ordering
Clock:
12:09
